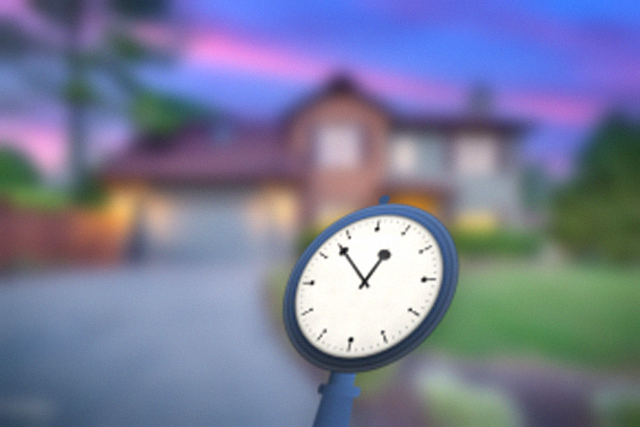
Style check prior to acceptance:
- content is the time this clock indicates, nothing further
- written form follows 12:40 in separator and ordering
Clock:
12:53
